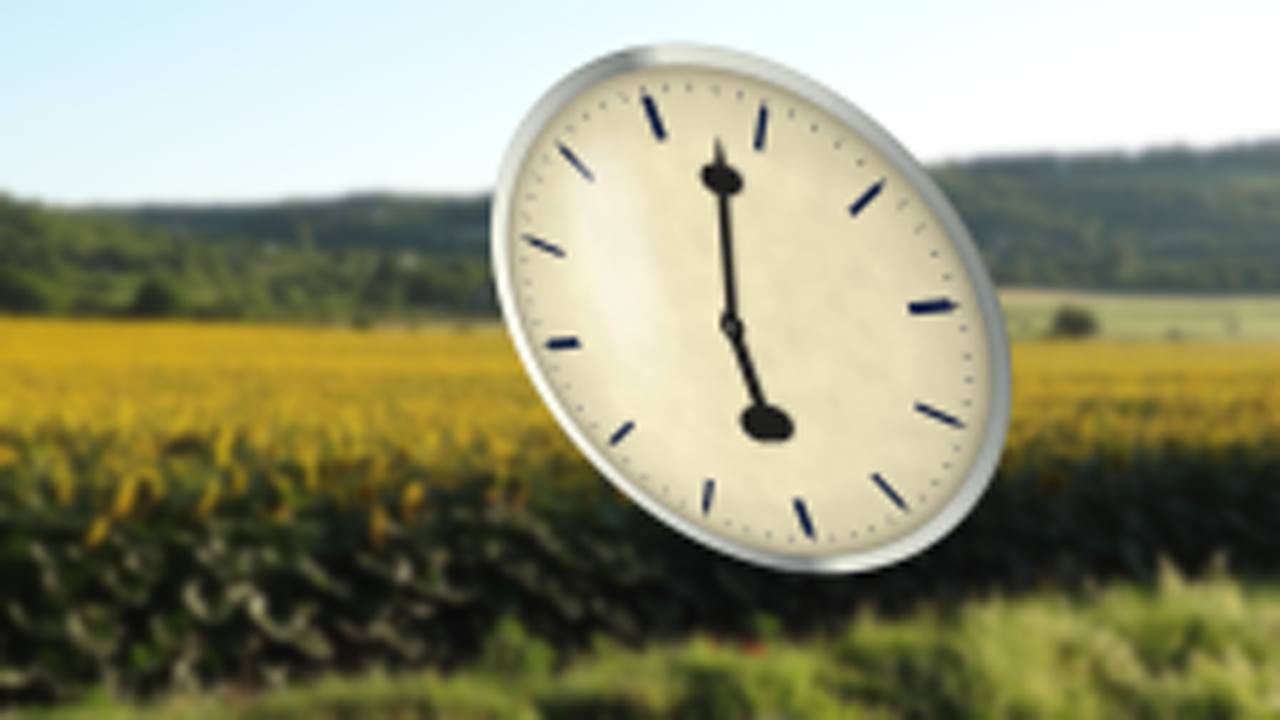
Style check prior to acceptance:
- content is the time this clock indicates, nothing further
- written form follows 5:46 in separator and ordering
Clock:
6:03
